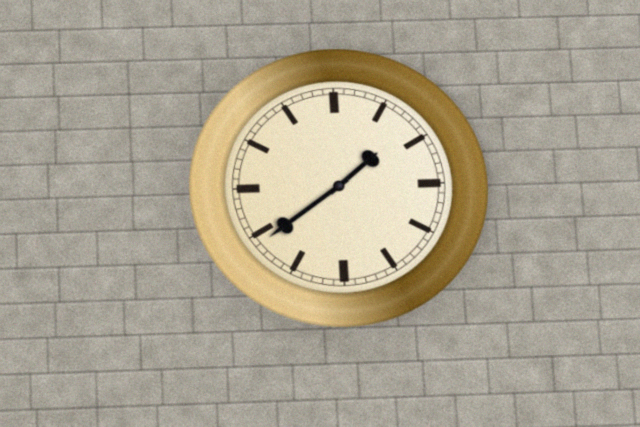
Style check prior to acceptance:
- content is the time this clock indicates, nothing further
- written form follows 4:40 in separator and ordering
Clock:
1:39
